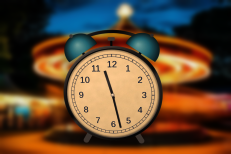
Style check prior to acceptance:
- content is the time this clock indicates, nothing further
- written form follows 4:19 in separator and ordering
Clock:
11:28
